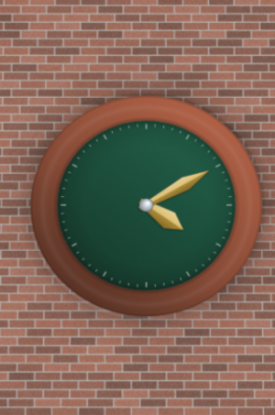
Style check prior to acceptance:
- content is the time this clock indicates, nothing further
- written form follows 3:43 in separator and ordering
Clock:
4:10
